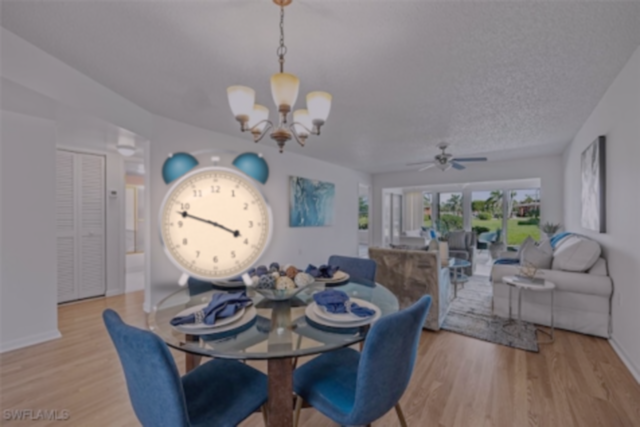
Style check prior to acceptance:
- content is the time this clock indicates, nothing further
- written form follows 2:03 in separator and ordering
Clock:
3:48
